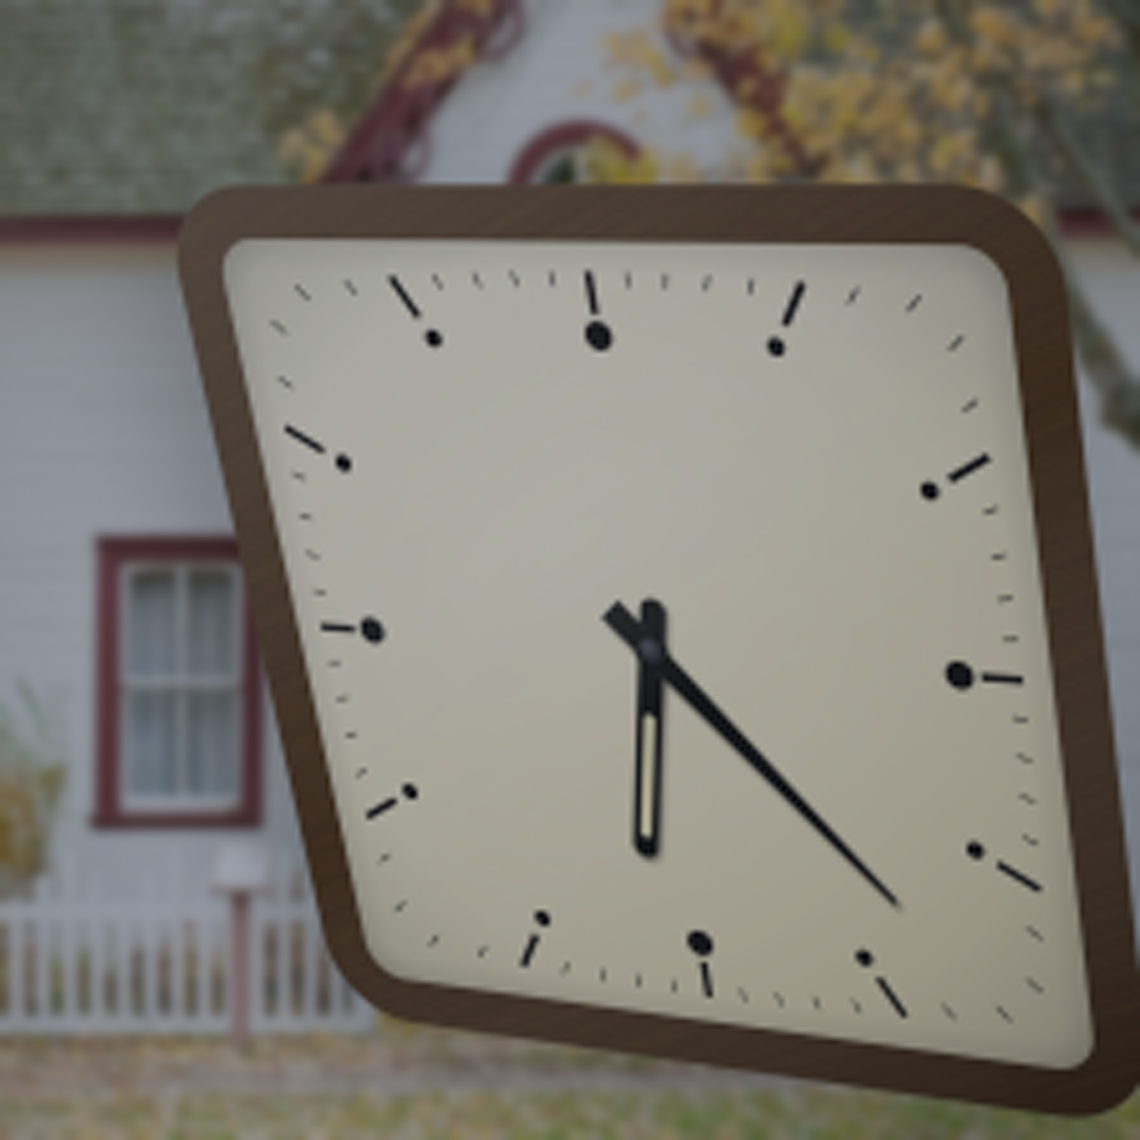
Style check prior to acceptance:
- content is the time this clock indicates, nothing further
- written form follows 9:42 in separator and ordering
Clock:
6:23
